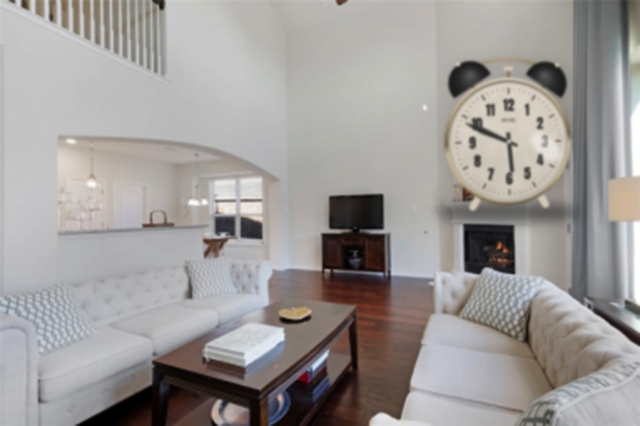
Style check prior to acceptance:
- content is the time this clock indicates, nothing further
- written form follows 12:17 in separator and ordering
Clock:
5:49
